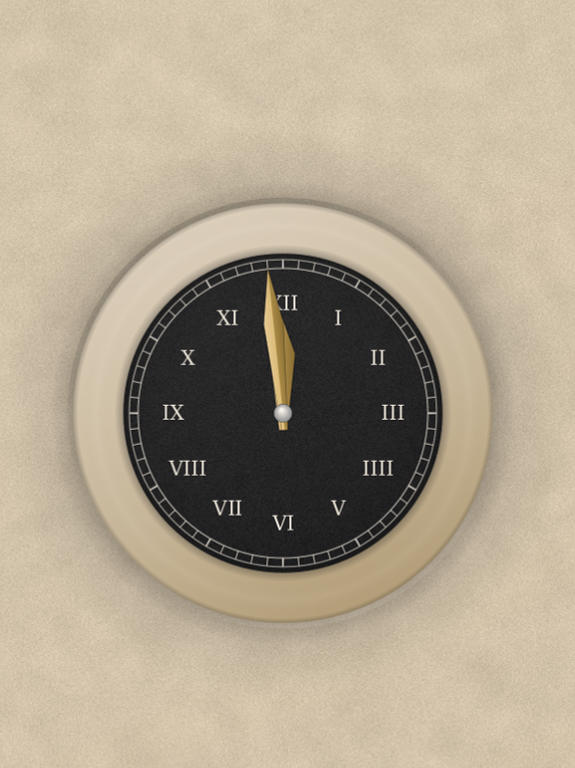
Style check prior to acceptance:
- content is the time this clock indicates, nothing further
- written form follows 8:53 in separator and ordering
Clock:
11:59
